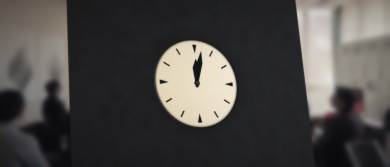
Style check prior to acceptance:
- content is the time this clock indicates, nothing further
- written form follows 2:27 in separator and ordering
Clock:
12:02
